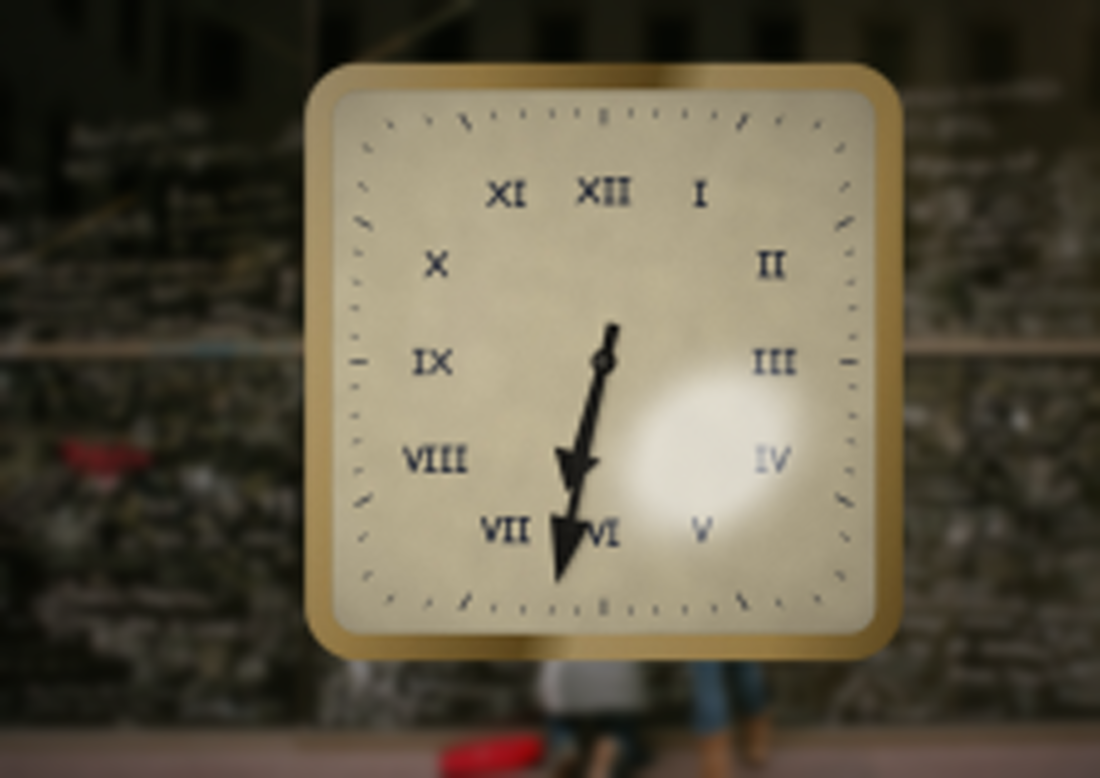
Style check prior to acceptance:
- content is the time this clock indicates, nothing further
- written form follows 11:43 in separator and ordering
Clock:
6:32
